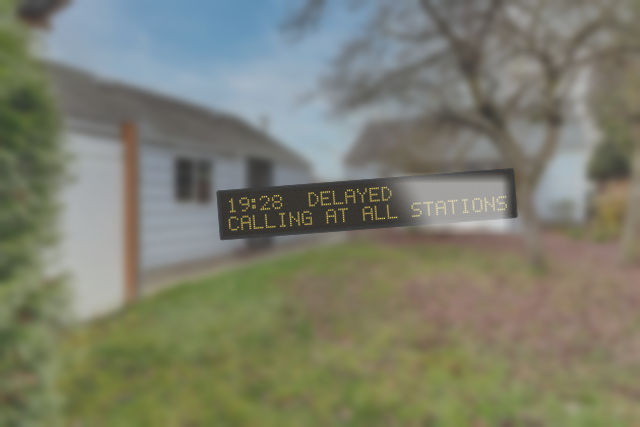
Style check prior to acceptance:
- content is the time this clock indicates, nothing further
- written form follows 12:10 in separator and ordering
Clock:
19:28
